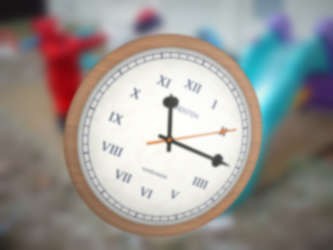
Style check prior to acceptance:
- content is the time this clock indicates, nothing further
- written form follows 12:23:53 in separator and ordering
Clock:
11:15:10
